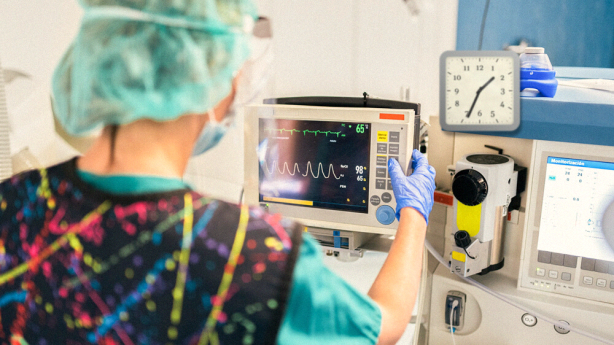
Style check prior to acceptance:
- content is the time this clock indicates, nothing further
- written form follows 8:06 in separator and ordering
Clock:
1:34
